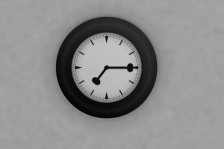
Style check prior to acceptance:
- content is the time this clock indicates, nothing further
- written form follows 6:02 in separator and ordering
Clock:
7:15
